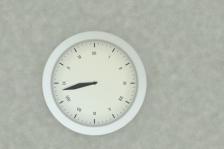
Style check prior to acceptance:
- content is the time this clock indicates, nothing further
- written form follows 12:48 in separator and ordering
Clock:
8:43
